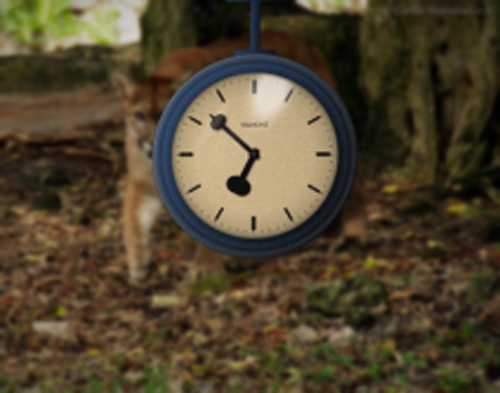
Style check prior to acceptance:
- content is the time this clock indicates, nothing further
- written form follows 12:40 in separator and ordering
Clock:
6:52
